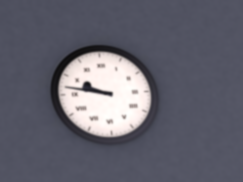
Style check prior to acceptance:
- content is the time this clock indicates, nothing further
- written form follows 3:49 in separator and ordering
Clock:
9:47
